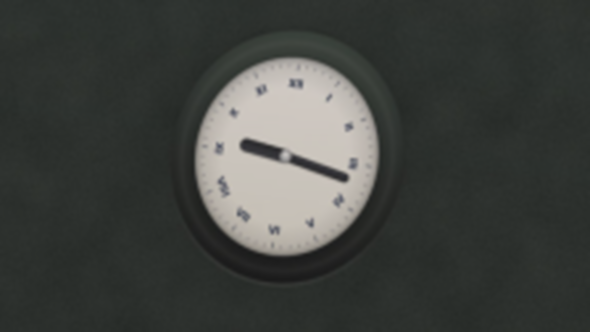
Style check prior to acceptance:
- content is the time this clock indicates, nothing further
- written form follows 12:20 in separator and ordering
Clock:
9:17
